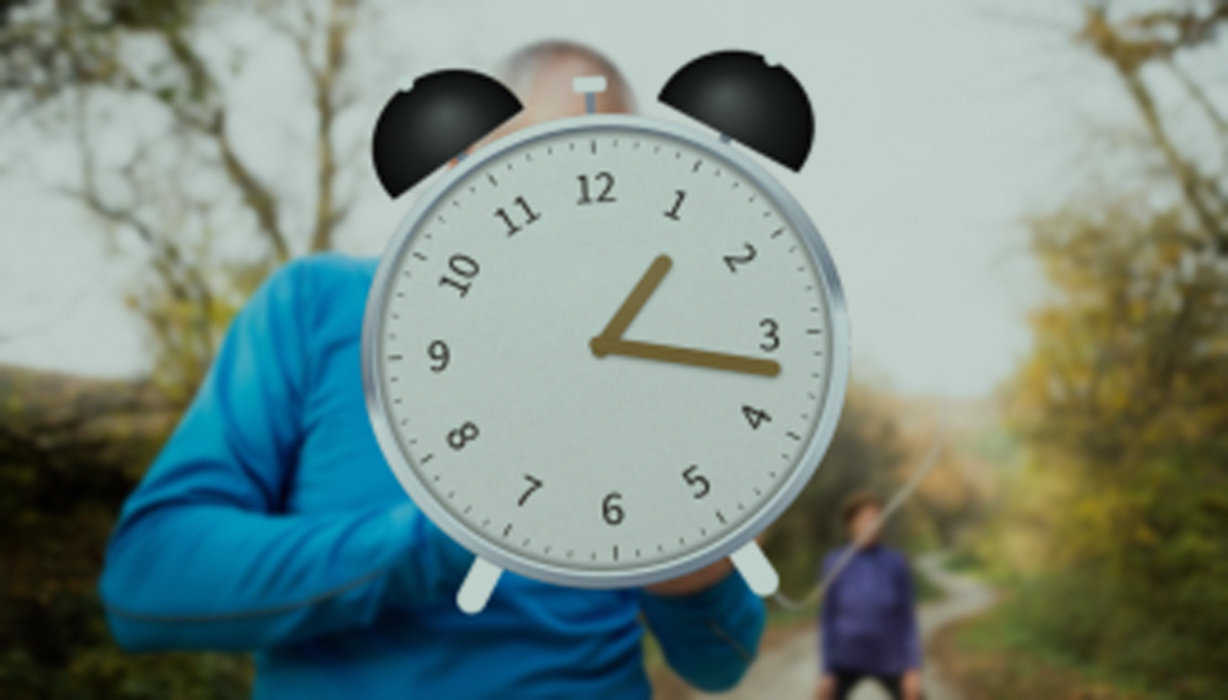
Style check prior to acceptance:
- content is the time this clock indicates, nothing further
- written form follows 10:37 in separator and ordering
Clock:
1:17
